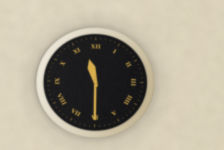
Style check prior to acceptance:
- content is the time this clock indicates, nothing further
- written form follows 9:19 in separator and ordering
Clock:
11:30
